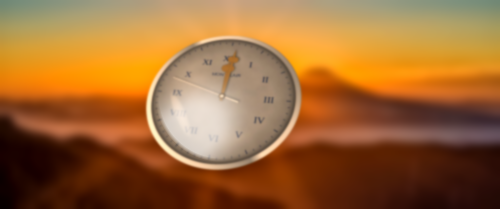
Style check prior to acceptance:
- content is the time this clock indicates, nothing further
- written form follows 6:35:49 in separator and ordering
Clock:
12:00:48
